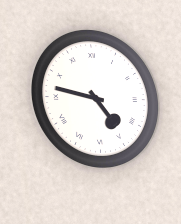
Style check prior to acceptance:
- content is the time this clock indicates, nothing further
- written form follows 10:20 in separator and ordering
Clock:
4:47
